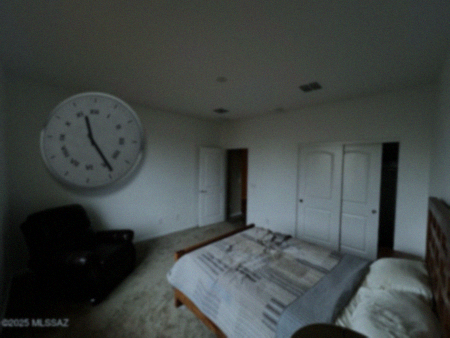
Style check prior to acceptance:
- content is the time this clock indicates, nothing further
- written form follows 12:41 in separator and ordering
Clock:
11:24
